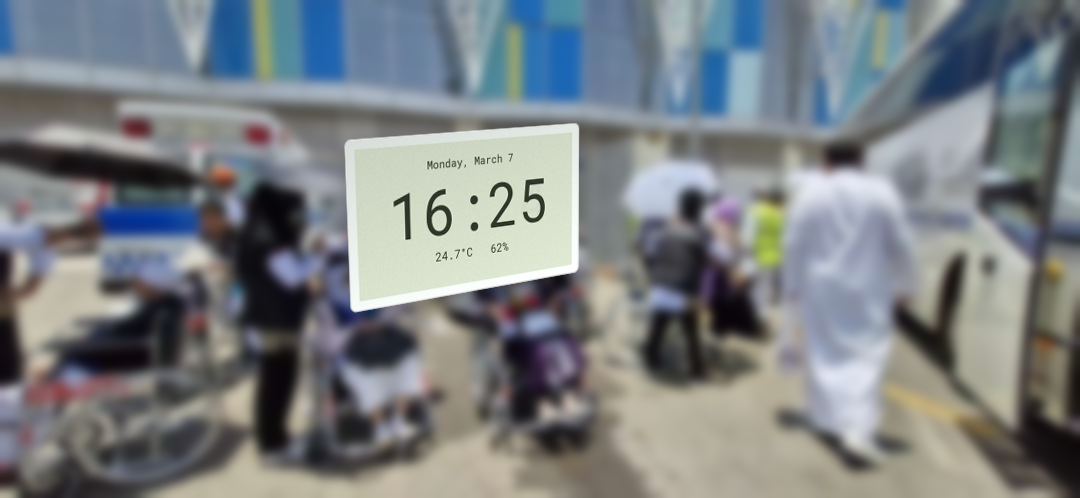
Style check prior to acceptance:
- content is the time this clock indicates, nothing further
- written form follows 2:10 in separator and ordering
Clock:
16:25
